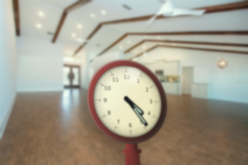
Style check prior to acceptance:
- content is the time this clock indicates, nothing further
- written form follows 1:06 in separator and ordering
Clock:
4:24
